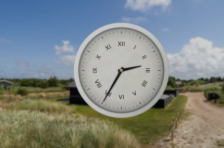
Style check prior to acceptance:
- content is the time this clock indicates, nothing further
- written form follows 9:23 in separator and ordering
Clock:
2:35
